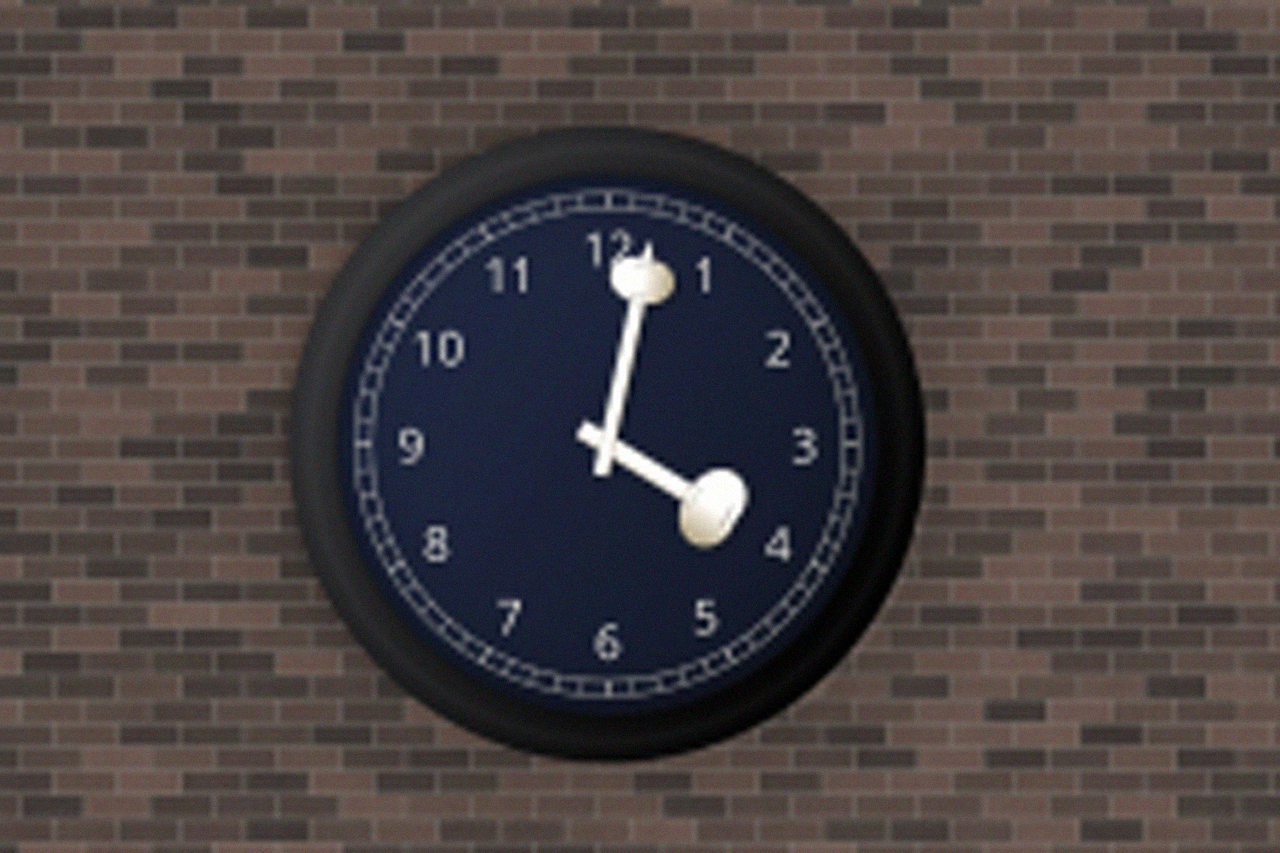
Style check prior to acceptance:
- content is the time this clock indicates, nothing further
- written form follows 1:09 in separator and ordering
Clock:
4:02
